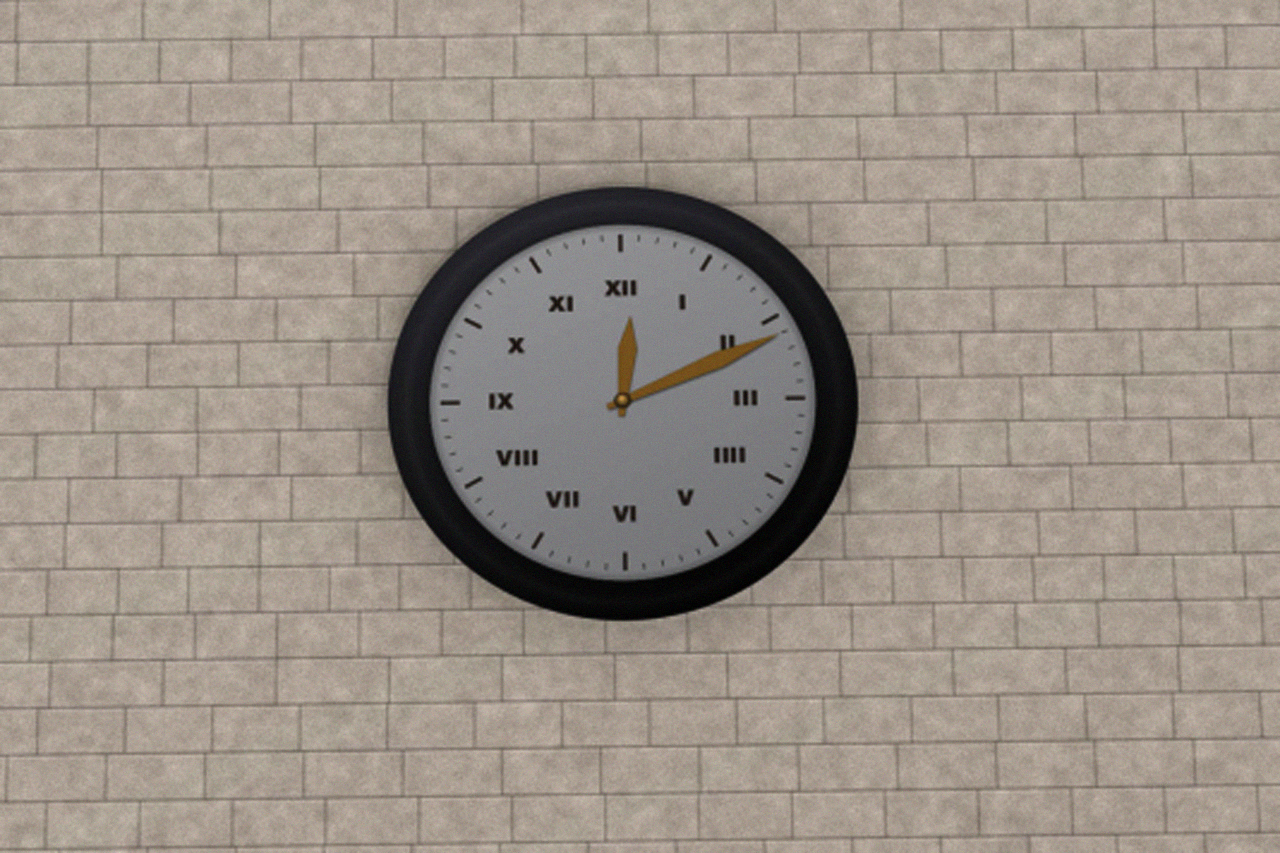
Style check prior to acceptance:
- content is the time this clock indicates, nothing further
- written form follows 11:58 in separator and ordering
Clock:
12:11
